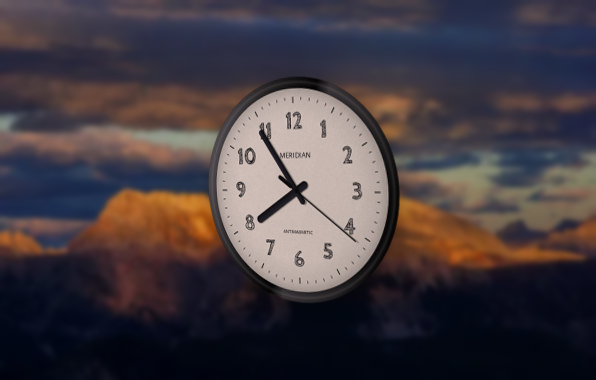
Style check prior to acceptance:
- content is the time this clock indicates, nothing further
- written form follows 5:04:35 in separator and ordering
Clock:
7:54:21
